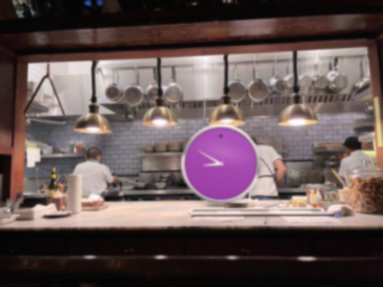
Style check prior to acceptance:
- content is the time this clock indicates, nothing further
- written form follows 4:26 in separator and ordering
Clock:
8:50
